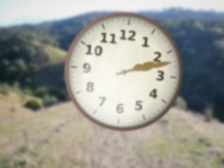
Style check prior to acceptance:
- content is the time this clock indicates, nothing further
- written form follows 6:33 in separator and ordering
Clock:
2:12
